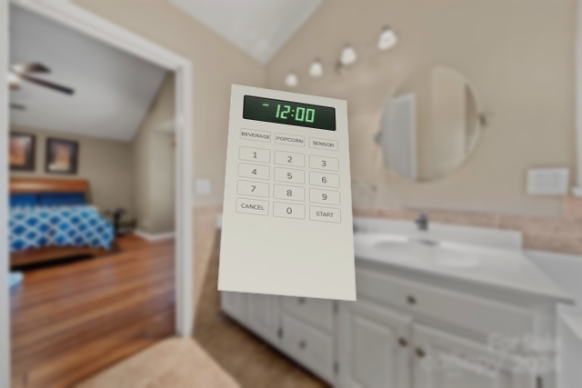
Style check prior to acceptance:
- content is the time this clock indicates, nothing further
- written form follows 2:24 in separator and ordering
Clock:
12:00
